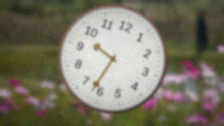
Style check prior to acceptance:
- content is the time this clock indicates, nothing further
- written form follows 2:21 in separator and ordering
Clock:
9:32
